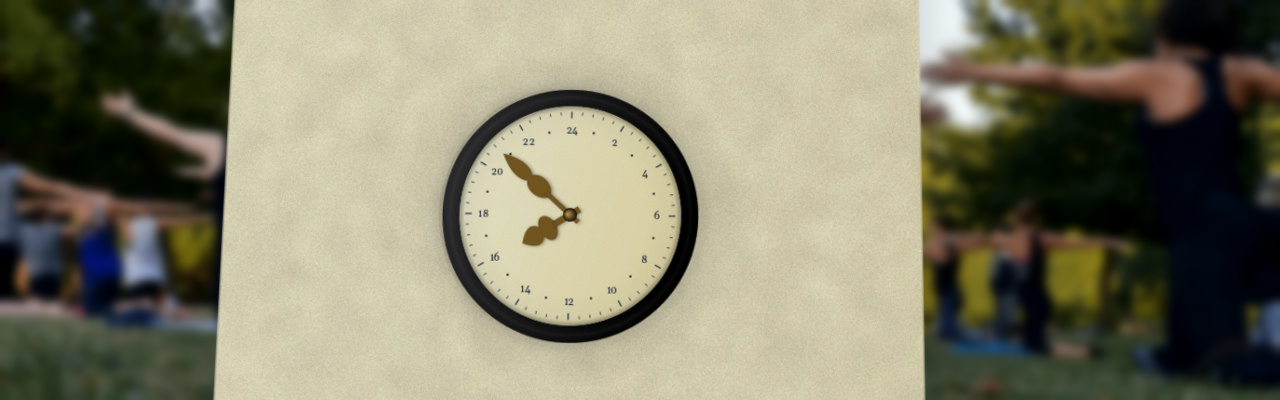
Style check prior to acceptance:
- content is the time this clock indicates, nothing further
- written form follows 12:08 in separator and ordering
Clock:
15:52
